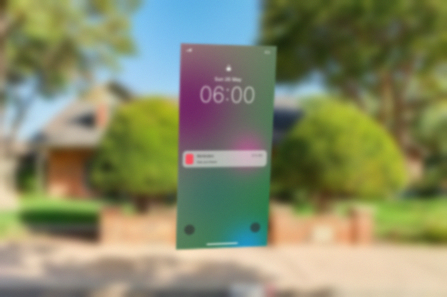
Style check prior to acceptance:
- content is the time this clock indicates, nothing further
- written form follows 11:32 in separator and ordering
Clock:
6:00
